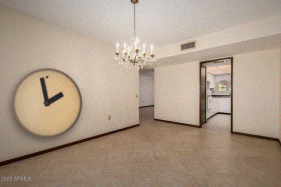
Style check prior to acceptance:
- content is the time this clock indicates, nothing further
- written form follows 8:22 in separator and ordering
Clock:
1:58
